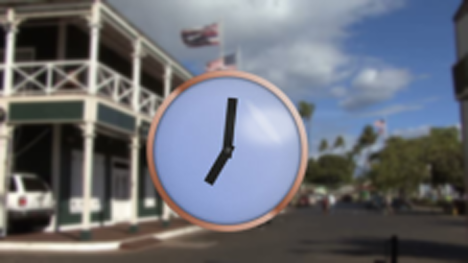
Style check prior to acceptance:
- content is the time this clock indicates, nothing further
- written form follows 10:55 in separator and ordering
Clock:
7:01
